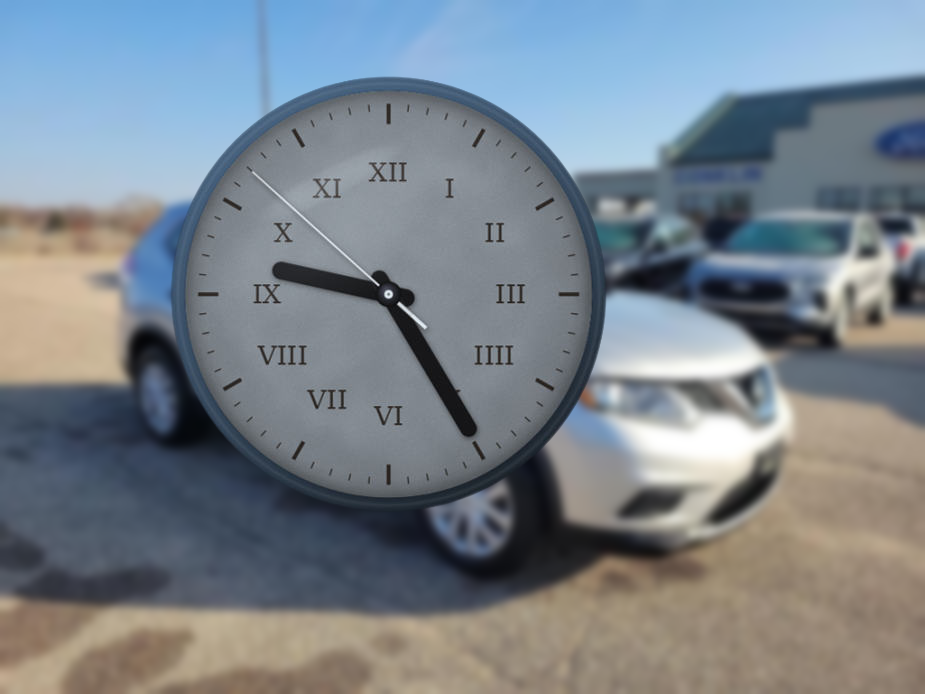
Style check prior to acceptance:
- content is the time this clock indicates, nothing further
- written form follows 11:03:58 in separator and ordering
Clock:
9:24:52
